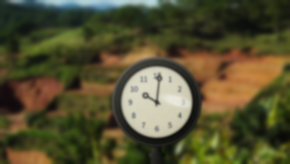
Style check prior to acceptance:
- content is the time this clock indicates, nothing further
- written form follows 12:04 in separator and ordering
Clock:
10:01
